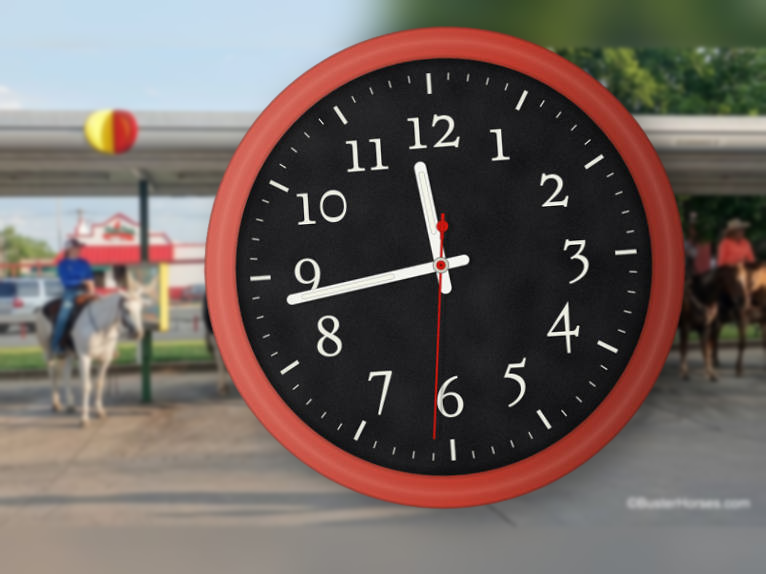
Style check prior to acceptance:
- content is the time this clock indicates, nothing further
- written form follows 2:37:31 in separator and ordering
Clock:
11:43:31
